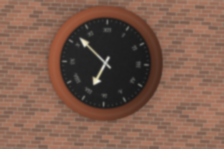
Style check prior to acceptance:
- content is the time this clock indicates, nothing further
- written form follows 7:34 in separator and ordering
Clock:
6:52
